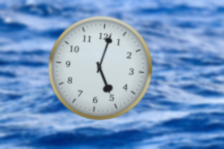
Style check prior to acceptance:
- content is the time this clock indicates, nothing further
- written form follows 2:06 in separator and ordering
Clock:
5:02
